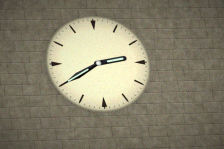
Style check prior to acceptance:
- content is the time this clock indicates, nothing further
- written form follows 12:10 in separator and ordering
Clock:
2:40
